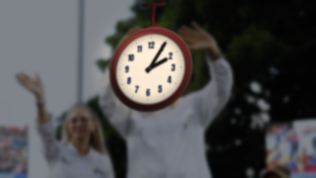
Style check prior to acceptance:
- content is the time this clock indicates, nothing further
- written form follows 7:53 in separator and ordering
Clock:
2:05
